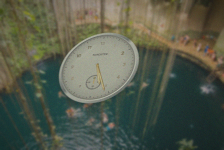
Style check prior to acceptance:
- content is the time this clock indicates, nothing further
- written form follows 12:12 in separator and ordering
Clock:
5:26
